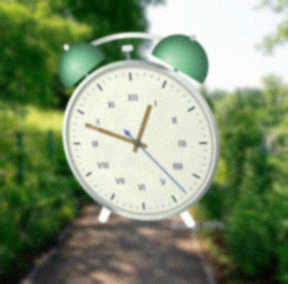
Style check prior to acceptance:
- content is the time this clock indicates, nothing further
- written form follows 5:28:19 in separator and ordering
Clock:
12:48:23
